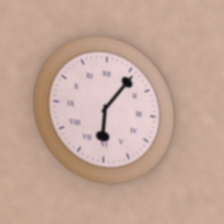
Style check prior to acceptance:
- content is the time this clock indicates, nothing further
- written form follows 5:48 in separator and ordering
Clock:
6:06
